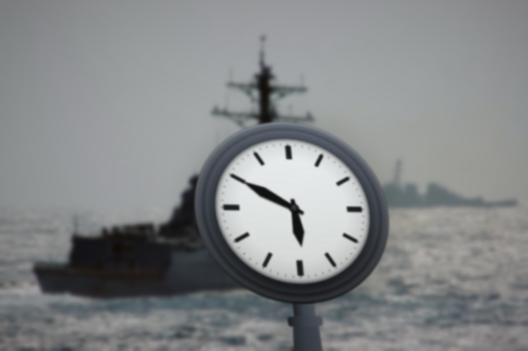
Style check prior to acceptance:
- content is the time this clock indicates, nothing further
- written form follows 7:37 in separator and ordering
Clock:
5:50
